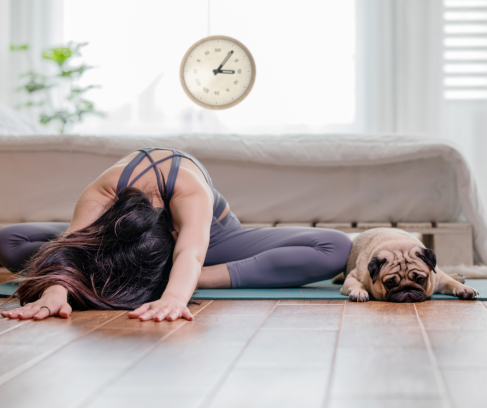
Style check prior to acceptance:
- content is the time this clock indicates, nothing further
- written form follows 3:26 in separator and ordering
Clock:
3:06
